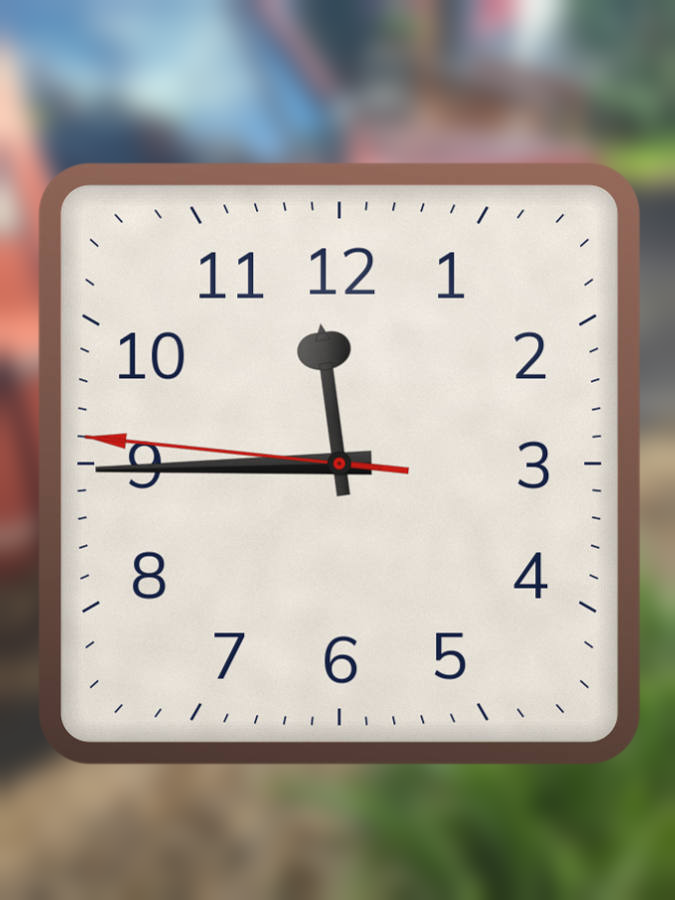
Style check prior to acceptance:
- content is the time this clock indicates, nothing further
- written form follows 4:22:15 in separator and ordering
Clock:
11:44:46
